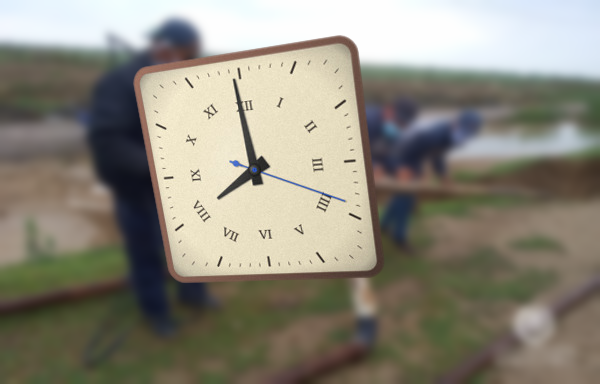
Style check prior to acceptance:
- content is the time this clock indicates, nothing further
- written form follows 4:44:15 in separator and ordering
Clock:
7:59:19
